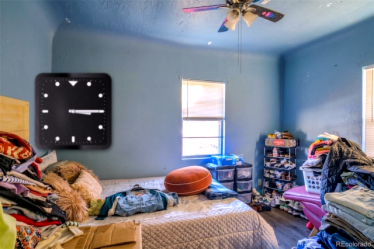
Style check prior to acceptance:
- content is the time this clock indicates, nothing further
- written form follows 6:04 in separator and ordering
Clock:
3:15
